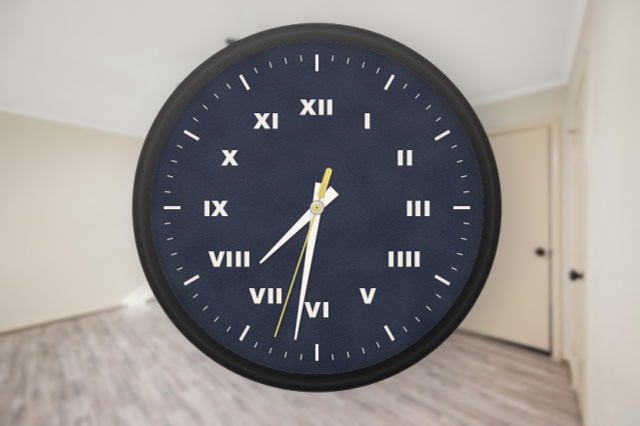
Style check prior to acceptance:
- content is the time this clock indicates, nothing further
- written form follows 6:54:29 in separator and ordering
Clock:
7:31:33
